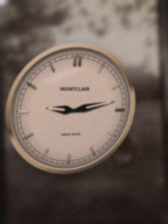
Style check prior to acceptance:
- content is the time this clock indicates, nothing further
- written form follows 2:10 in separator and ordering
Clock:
9:13
